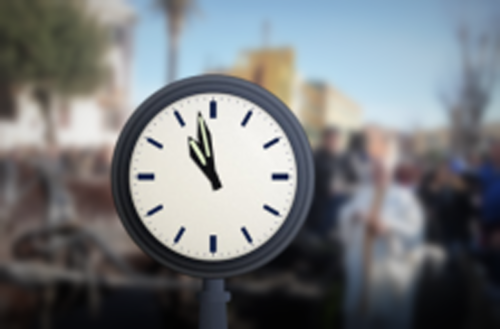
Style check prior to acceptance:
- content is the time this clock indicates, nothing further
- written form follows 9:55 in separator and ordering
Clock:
10:58
